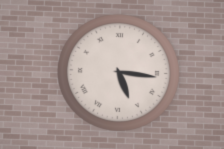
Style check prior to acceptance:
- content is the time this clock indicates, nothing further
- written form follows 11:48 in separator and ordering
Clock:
5:16
